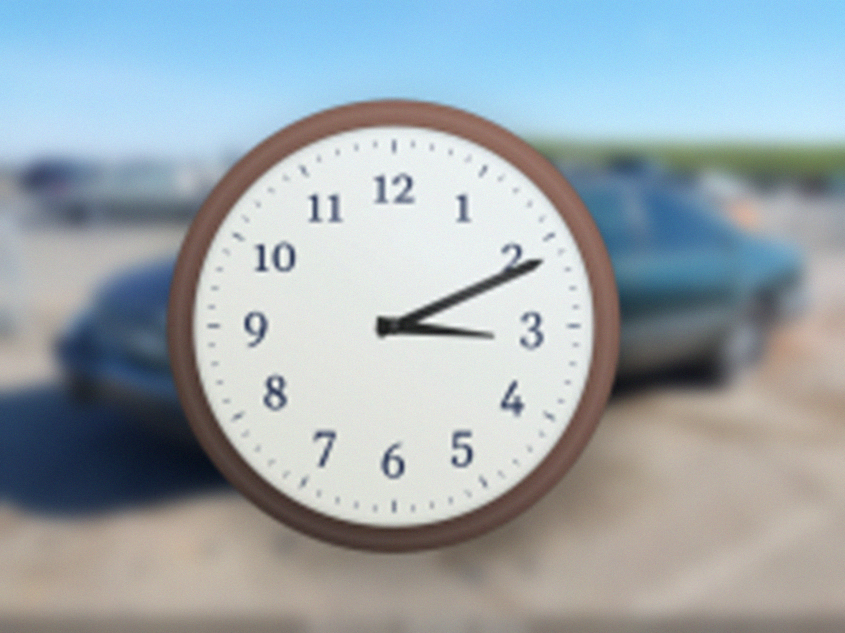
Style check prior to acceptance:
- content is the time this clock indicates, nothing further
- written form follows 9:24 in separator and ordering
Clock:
3:11
